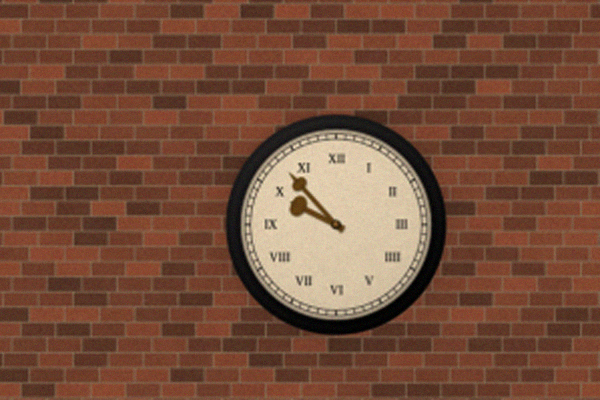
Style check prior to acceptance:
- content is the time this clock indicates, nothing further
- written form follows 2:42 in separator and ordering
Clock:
9:53
